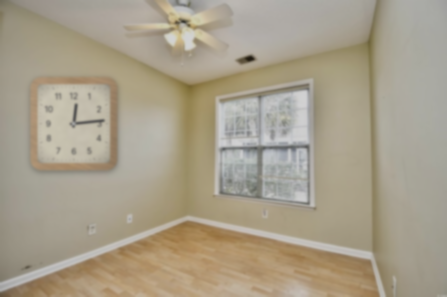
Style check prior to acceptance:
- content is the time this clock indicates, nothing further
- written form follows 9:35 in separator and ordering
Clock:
12:14
